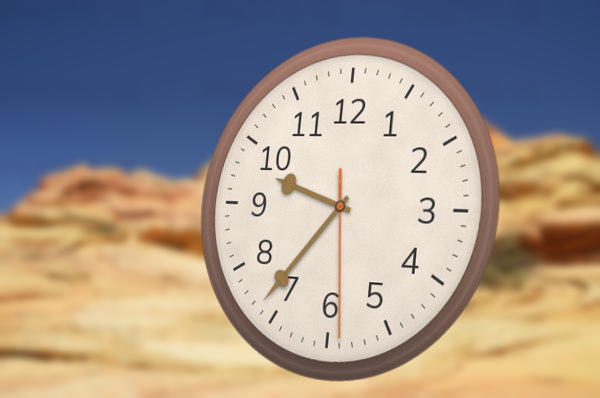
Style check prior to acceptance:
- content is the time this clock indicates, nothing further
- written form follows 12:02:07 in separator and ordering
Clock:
9:36:29
